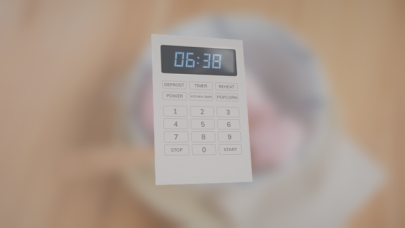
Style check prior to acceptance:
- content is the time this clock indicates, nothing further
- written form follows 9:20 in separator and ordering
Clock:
6:38
